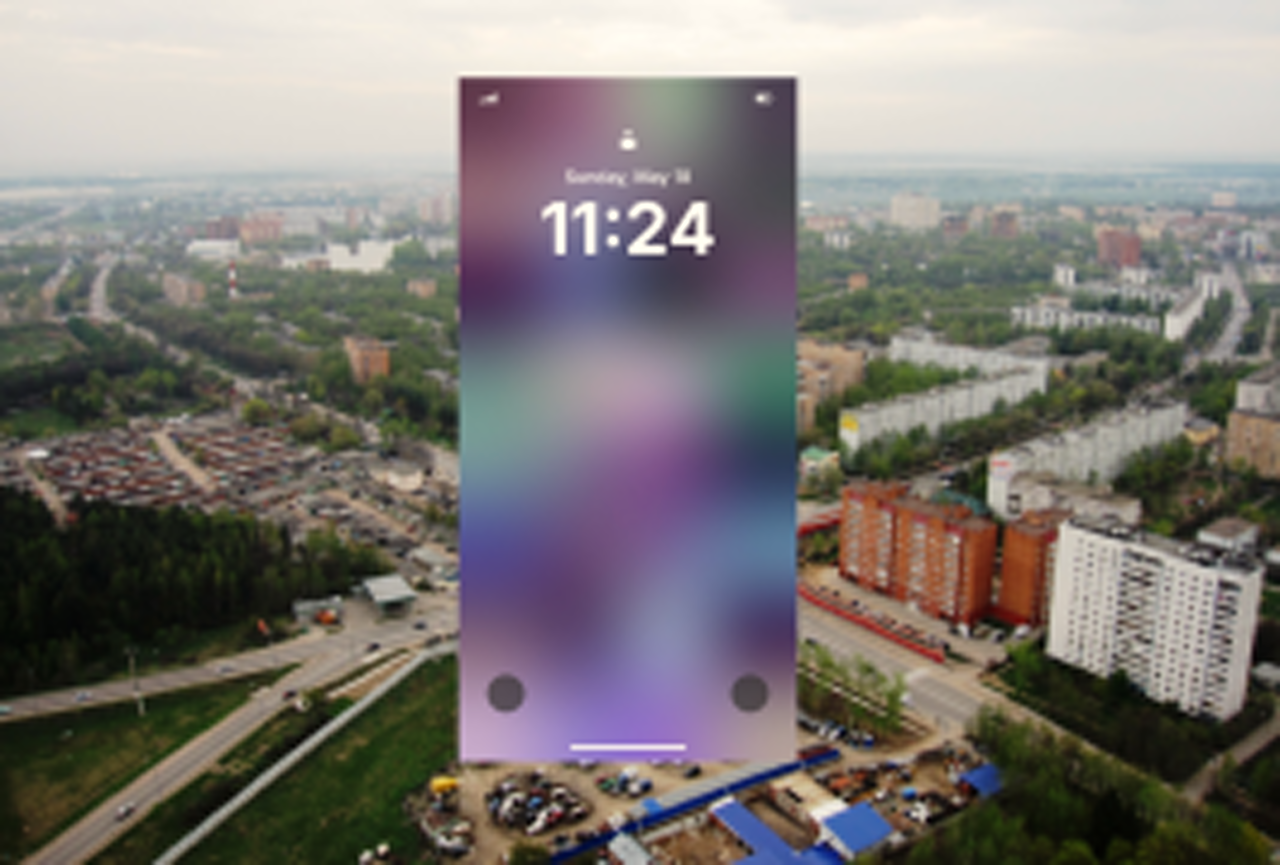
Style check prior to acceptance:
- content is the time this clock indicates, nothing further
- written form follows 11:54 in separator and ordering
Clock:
11:24
